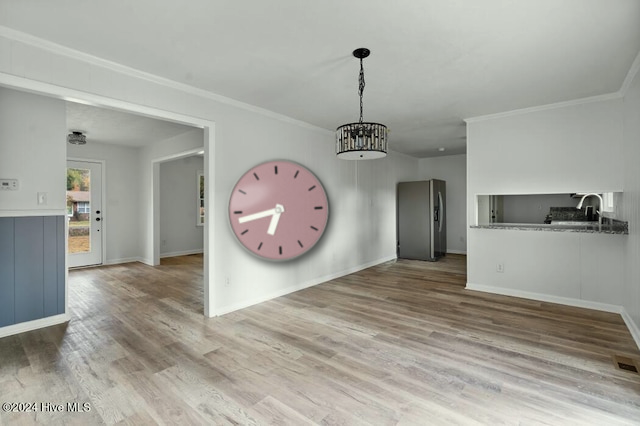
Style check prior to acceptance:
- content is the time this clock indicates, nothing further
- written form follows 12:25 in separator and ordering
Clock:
6:43
